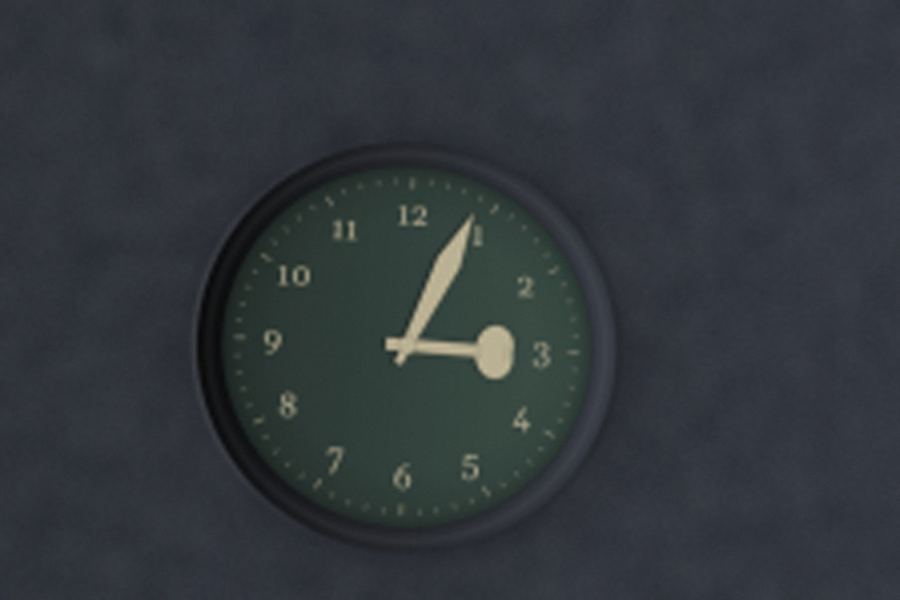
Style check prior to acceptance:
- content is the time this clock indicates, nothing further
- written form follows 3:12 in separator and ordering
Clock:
3:04
